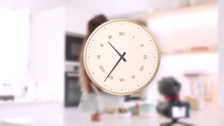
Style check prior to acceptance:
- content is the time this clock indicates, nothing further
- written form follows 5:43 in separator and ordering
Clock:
10:36
